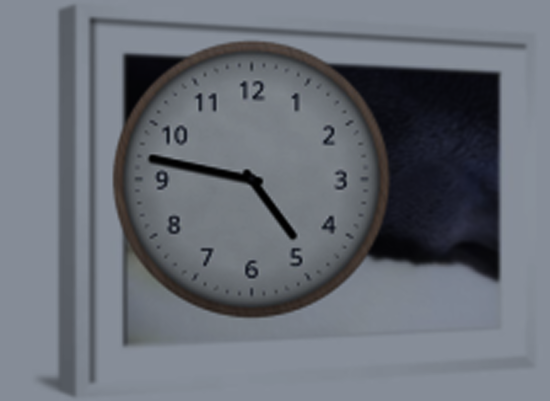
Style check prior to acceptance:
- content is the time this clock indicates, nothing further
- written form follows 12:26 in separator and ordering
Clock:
4:47
